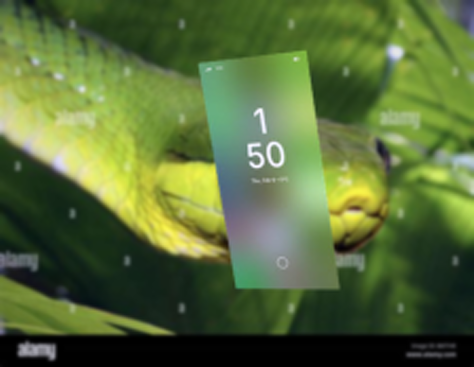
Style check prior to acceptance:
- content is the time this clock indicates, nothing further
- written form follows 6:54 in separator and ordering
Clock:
1:50
